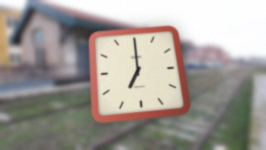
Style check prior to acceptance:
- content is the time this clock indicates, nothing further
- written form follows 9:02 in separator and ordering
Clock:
7:00
